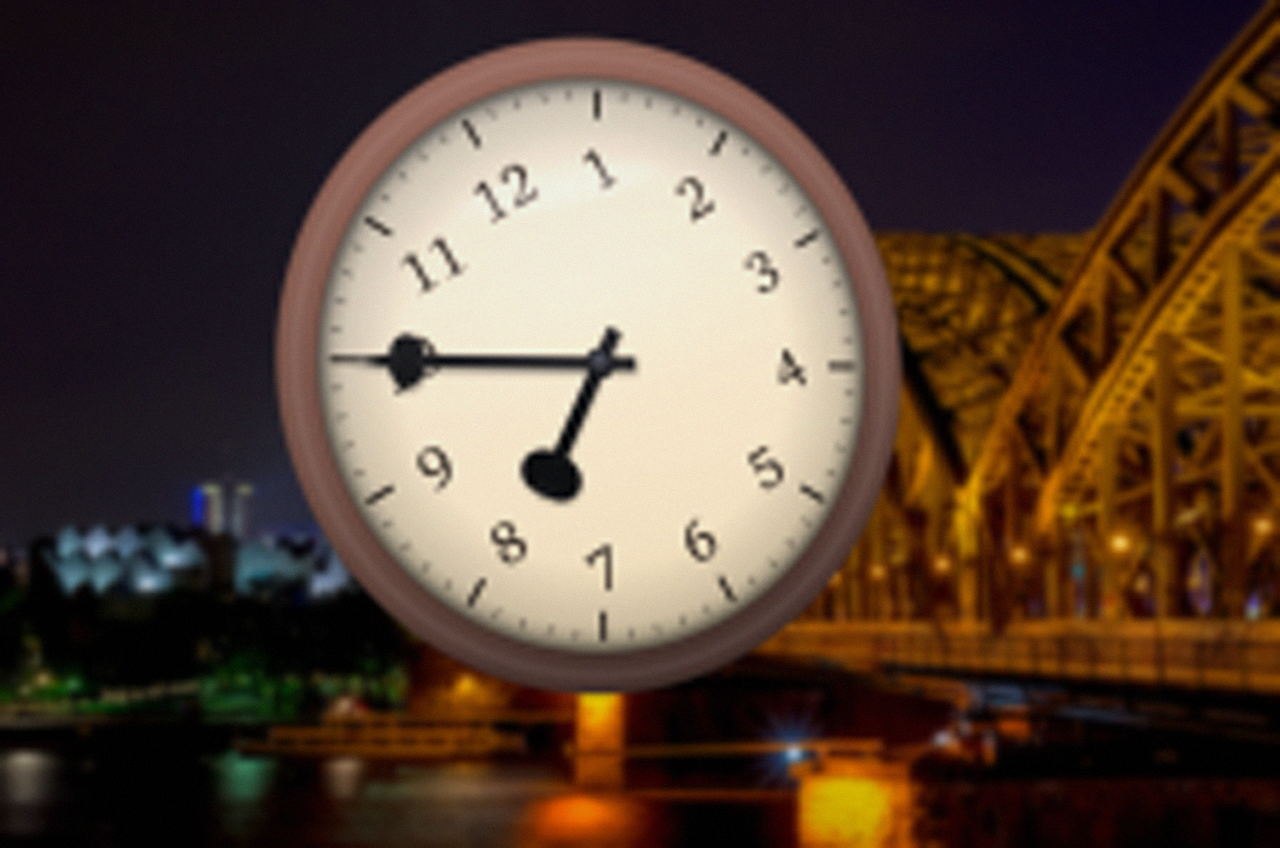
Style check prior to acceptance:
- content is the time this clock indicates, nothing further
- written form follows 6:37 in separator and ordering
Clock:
7:50
